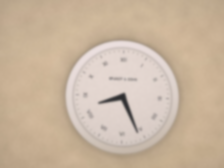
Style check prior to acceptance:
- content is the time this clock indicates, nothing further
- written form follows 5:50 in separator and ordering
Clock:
8:26
